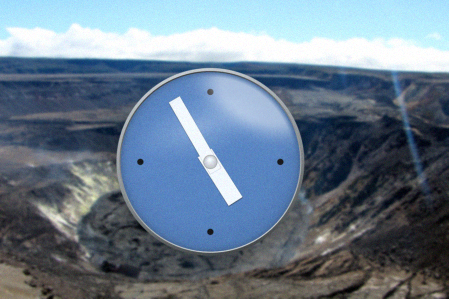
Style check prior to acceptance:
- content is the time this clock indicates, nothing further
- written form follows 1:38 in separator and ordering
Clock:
4:55
